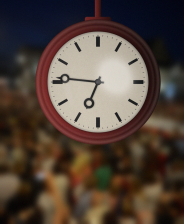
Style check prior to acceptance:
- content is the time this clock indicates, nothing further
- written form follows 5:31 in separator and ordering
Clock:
6:46
